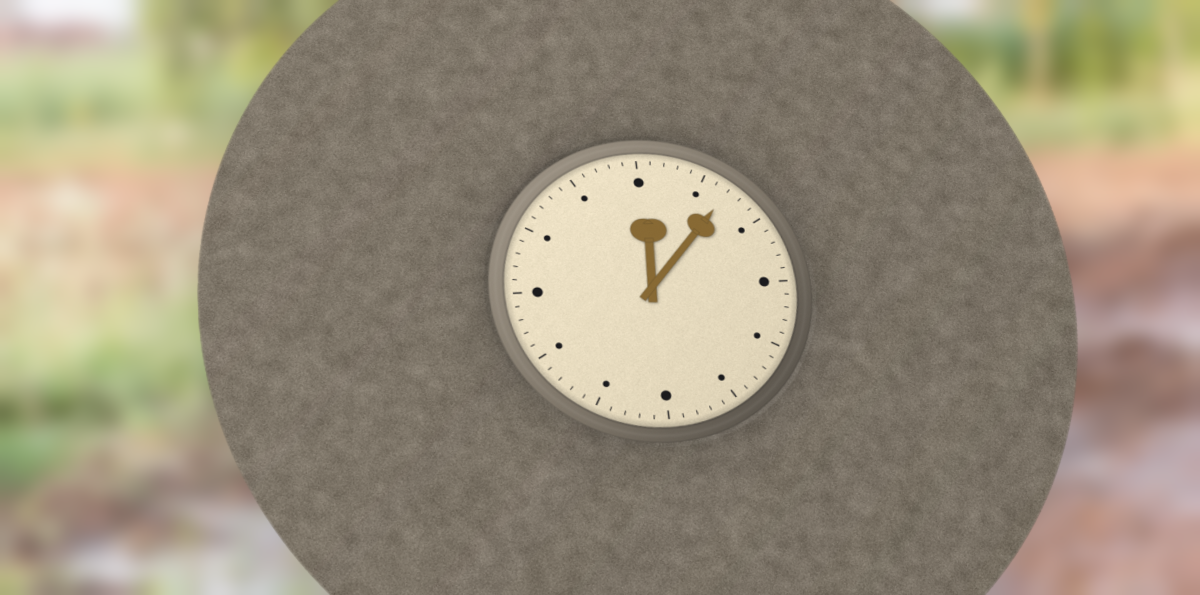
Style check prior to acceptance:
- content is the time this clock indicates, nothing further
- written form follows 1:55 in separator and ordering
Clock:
12:07
